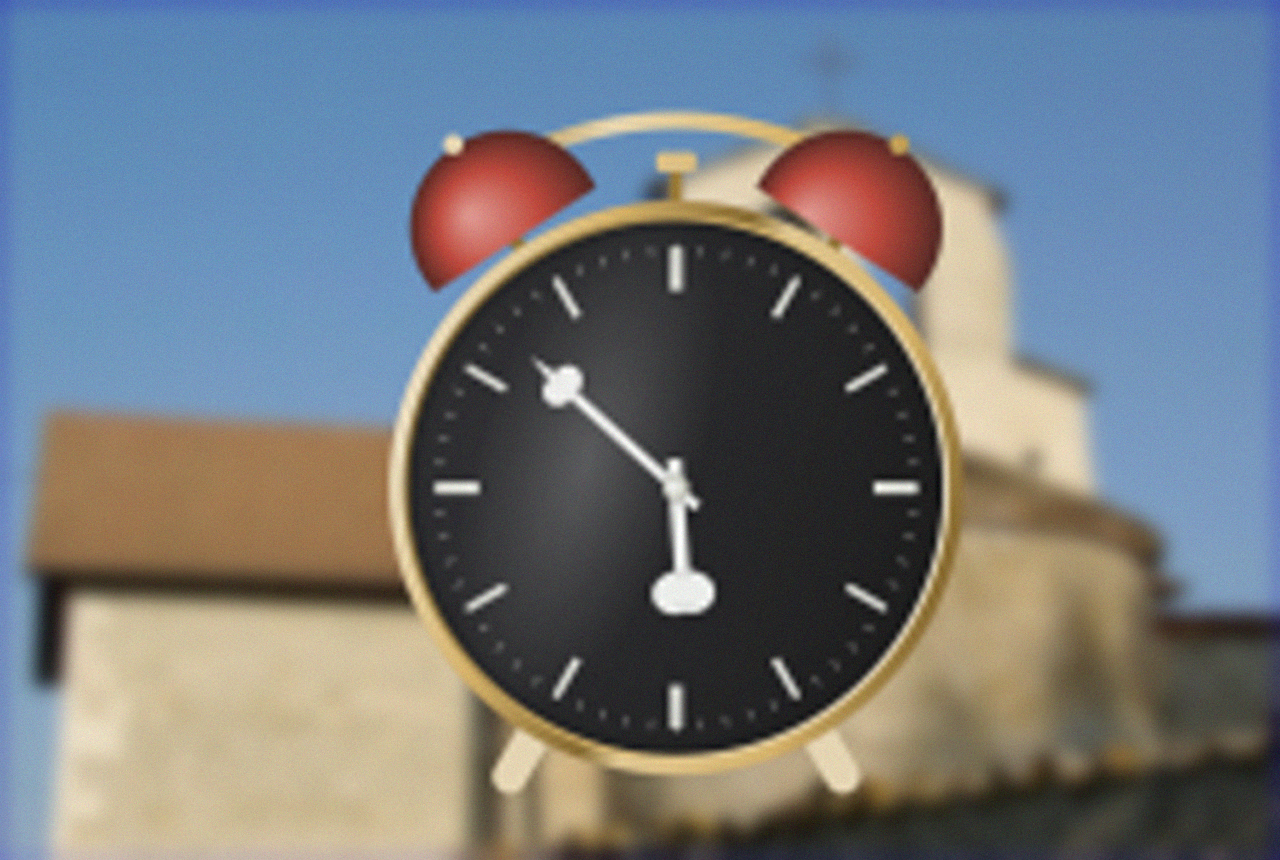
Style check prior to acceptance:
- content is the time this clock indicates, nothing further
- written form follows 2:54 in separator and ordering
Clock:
5:52
